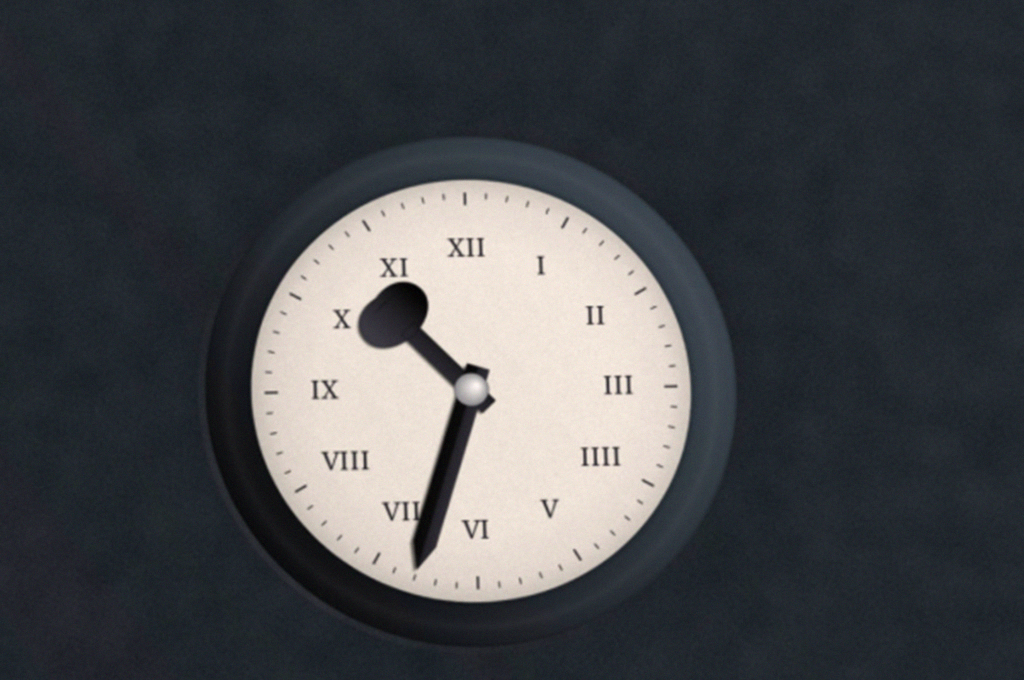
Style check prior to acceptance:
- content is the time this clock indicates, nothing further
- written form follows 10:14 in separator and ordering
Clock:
10:33
